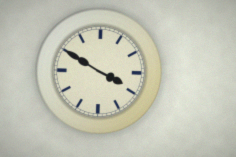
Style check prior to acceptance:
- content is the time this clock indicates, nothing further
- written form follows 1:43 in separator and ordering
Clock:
3:50
